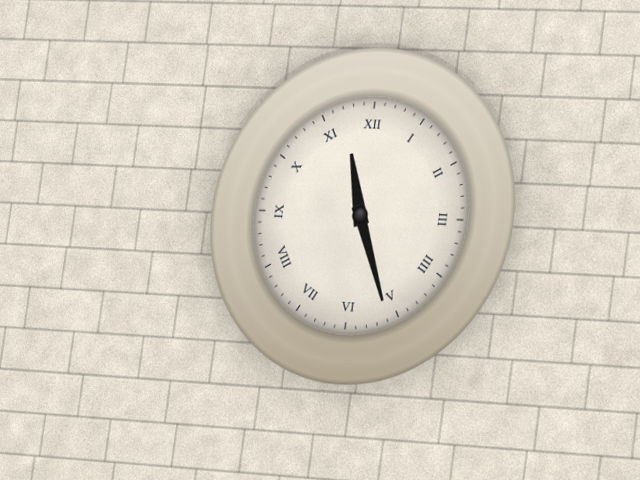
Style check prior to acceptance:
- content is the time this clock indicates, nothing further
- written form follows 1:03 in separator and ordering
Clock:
11:26
